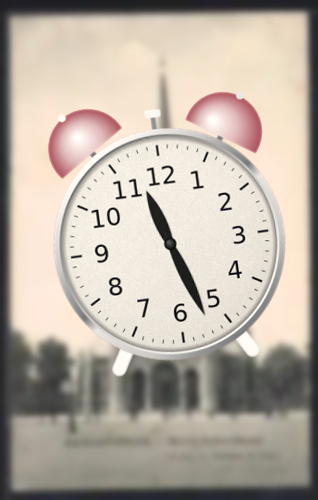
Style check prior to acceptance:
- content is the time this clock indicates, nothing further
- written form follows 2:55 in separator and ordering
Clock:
11:27
